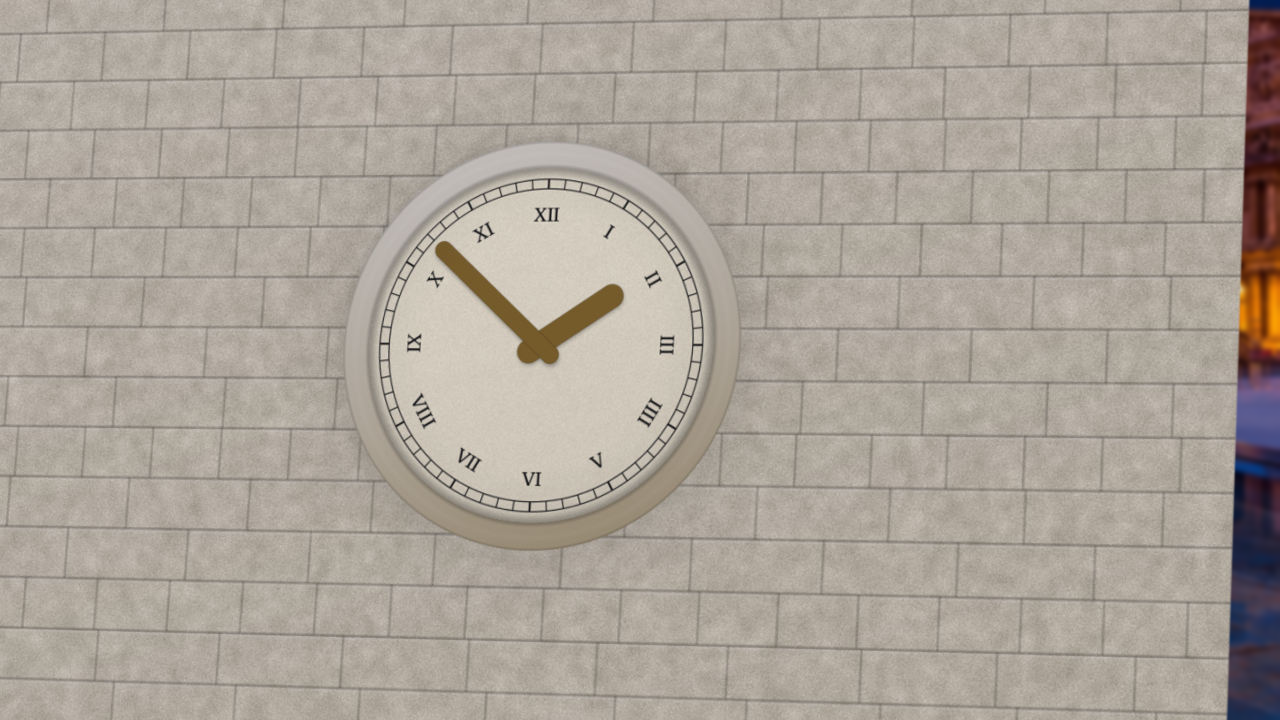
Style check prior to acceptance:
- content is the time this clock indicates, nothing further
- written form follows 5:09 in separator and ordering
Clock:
1:52
